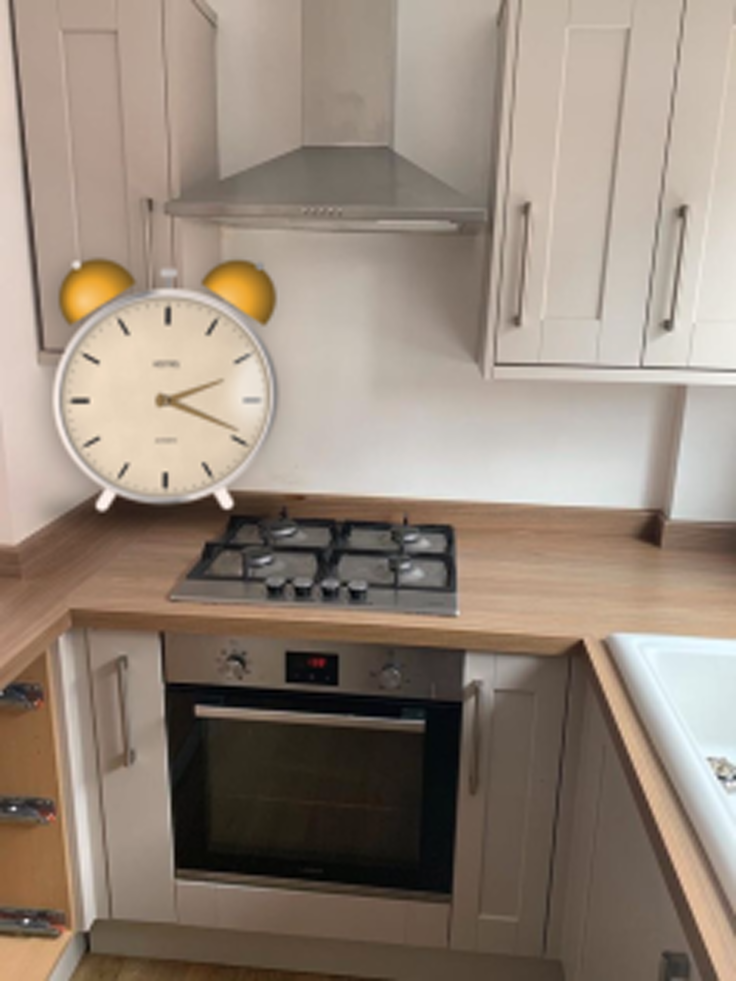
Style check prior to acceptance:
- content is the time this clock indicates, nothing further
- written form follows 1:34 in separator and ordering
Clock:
2:19
